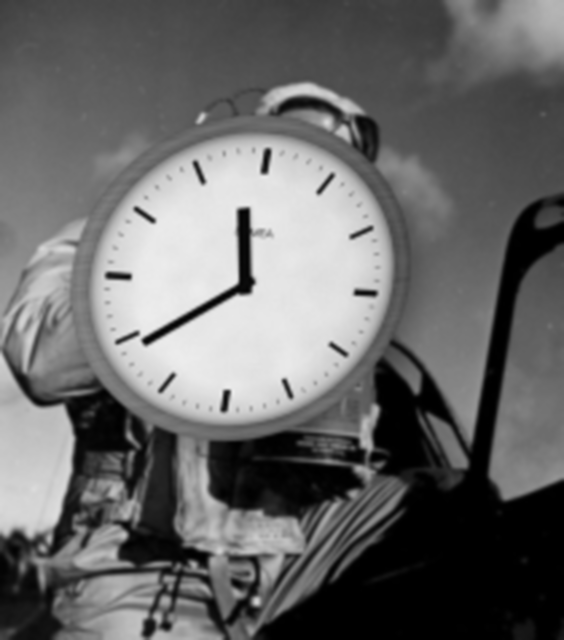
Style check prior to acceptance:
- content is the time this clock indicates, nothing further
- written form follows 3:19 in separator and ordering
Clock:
11:39
